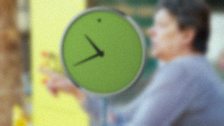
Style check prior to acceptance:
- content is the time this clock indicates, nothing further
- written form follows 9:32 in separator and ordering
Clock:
10:41
